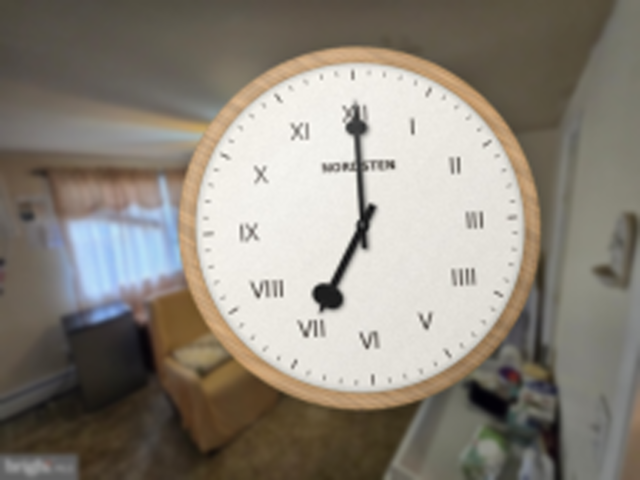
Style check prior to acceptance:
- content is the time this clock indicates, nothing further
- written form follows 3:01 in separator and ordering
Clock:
7:00
